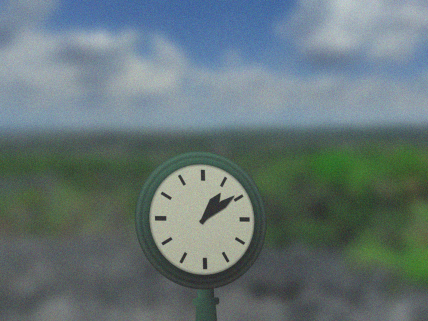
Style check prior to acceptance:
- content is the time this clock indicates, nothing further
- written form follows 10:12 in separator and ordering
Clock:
1:09
